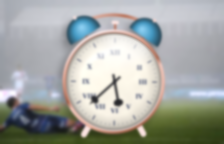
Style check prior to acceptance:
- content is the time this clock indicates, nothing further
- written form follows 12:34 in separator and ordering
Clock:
5:38
